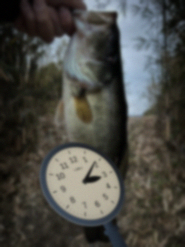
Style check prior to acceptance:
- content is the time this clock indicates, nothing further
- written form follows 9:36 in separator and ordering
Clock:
3:09
